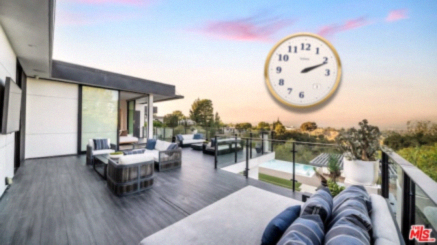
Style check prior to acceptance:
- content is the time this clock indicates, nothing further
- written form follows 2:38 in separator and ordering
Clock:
2:11
